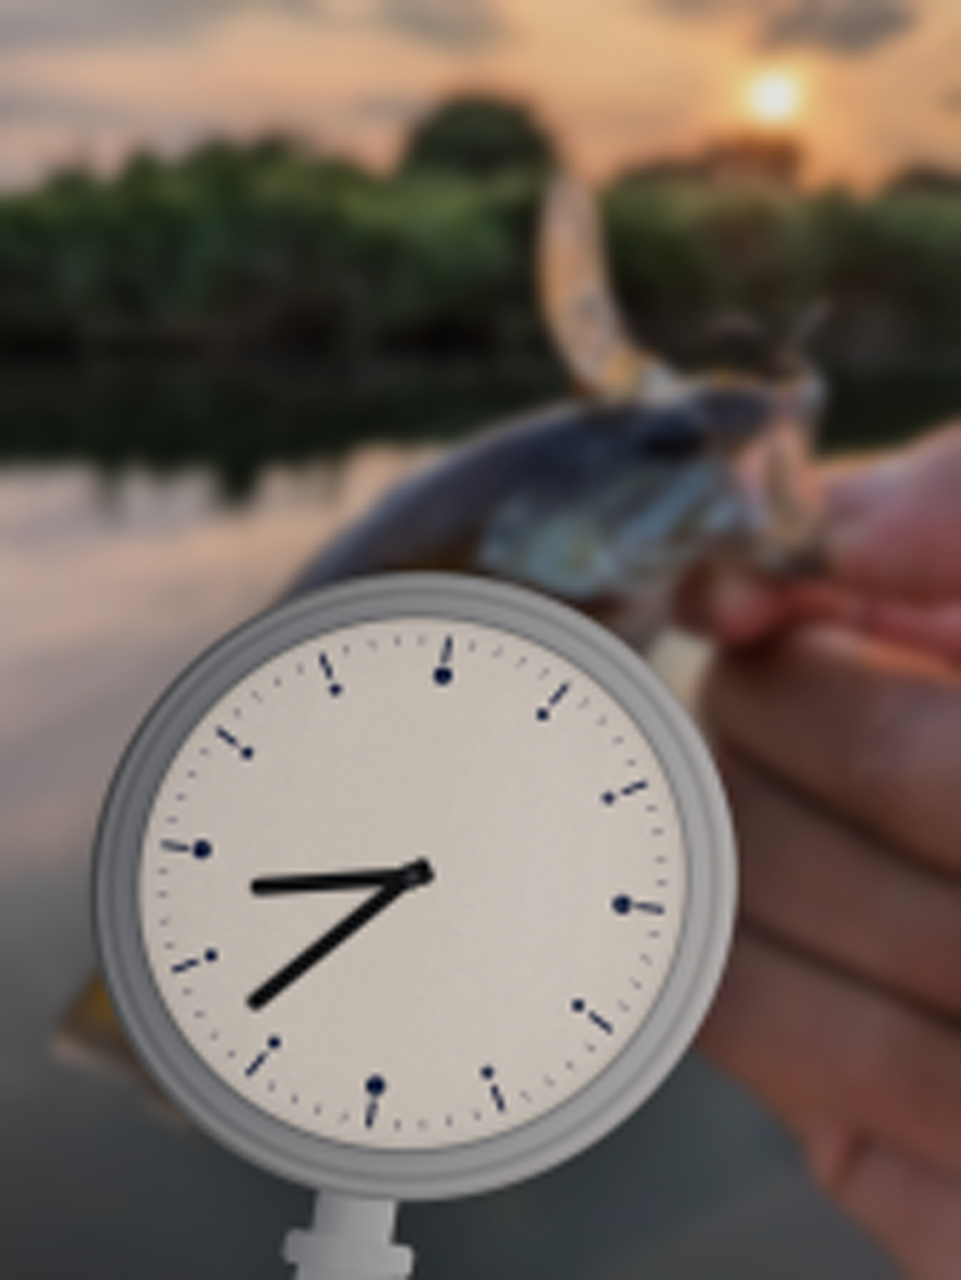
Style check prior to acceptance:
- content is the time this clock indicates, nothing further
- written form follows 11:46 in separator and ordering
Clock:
8:37
